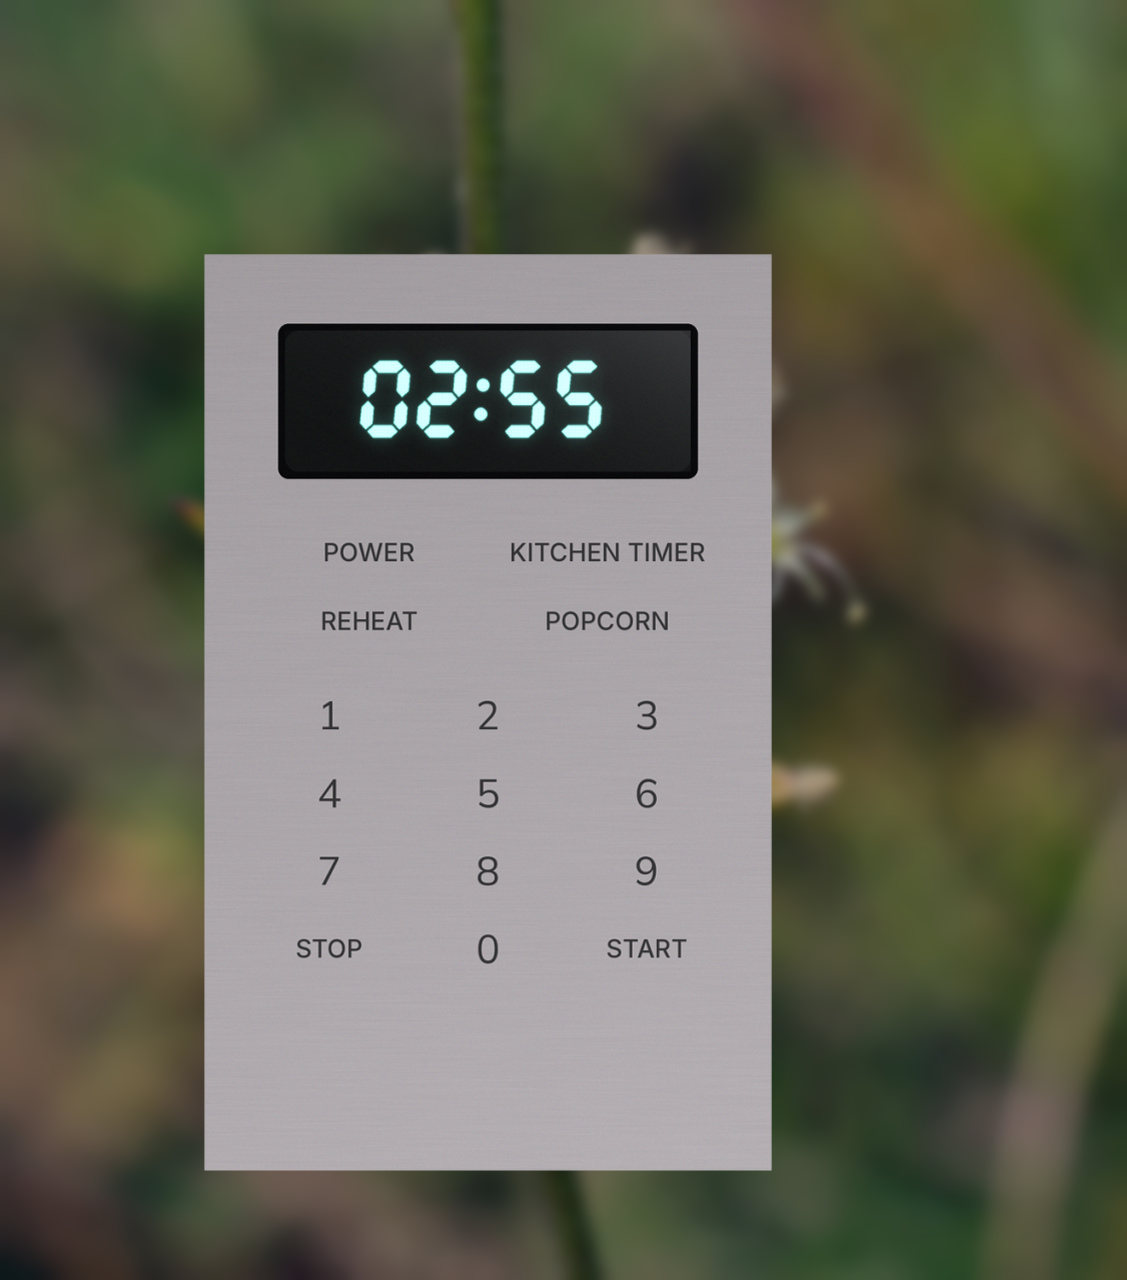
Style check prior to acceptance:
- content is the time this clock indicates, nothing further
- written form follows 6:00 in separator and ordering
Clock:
2:55
